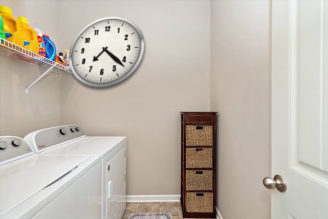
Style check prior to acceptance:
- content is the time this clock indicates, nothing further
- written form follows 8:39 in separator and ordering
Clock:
7:22
